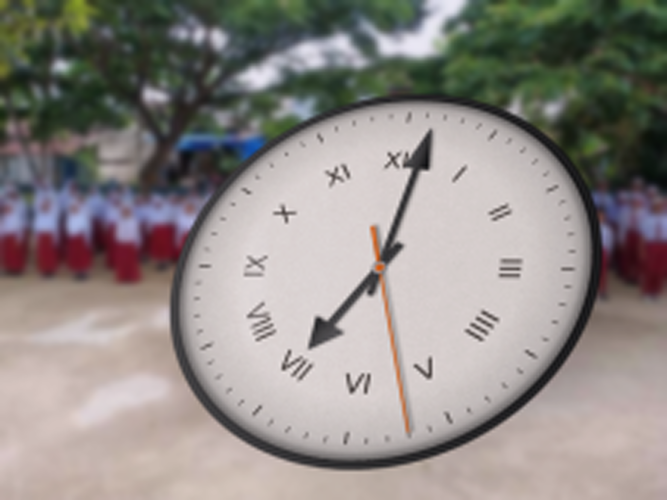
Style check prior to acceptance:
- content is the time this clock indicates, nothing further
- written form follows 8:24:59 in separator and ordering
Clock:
7:01:27
